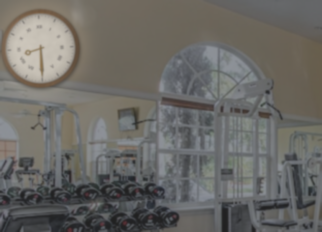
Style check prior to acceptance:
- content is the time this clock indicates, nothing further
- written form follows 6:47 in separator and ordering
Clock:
8:30
